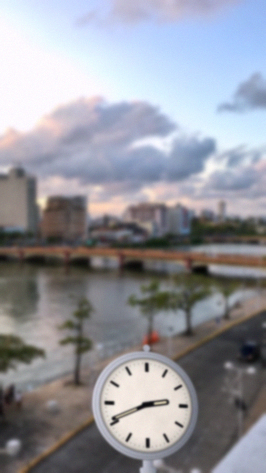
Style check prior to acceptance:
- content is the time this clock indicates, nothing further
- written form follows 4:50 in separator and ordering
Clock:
2:41
